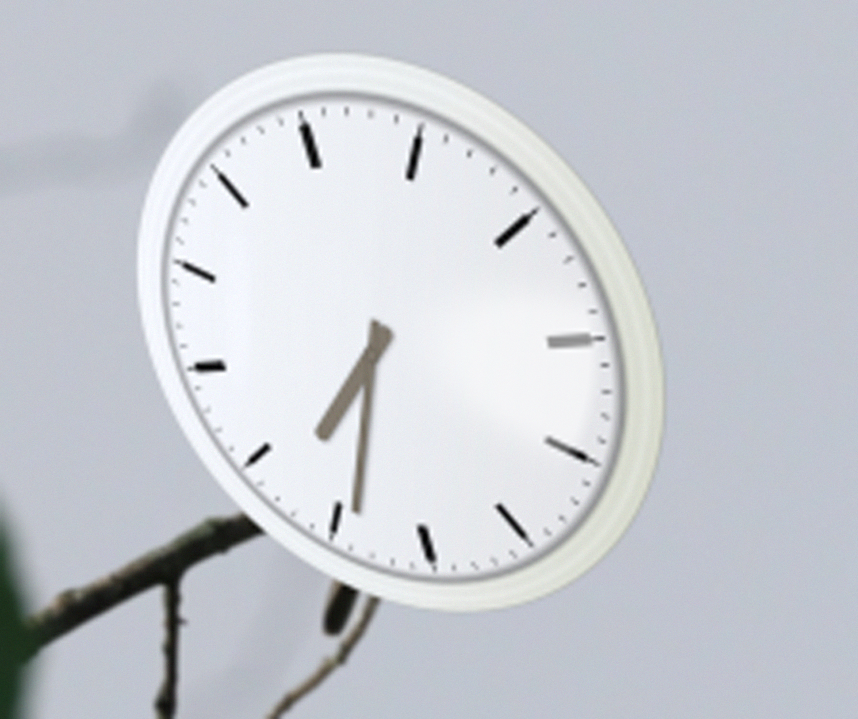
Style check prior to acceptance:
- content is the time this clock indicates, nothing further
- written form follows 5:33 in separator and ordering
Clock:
7:34
